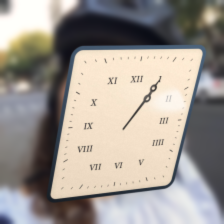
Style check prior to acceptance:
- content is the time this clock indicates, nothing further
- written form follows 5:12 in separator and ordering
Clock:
1:05
